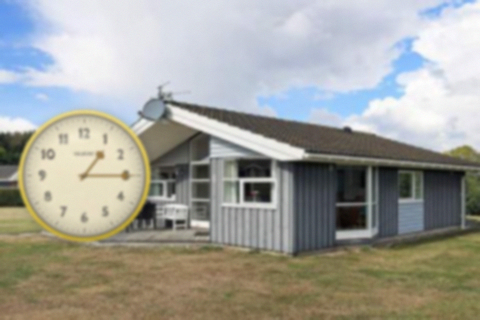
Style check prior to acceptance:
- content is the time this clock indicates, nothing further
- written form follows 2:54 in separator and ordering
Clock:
1:15
